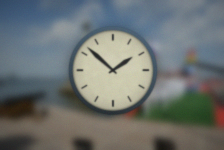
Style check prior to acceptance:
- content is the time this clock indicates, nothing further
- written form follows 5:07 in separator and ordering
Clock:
1:52
